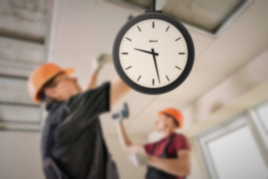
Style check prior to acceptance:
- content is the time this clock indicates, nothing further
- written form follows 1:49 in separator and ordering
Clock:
9:28
